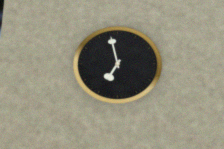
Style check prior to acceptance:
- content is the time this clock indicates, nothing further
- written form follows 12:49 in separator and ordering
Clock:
6:58
